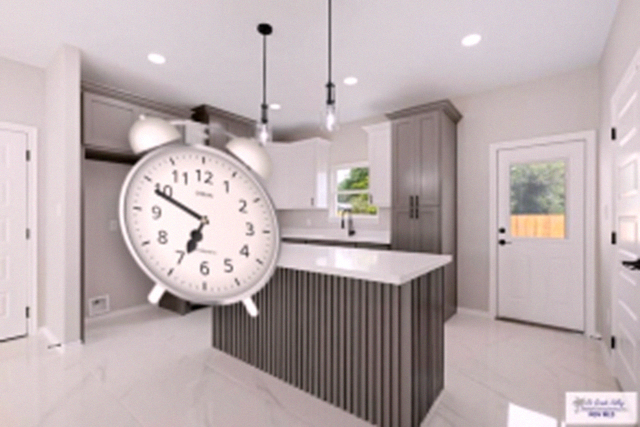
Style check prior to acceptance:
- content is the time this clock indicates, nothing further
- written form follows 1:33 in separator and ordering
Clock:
6:49
